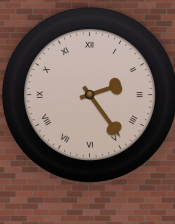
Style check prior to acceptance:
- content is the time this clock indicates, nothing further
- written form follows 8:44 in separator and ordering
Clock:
2:24
